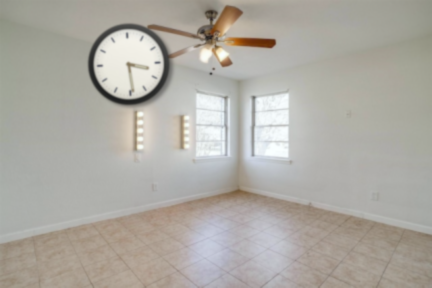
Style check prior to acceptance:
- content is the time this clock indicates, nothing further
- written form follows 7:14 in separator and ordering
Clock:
3:29
